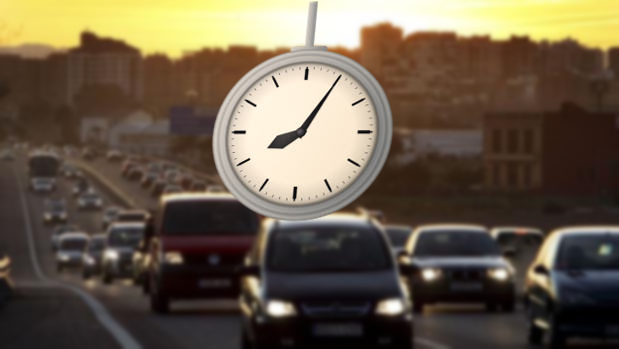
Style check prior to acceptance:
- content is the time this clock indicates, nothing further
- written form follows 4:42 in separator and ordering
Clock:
8:05
